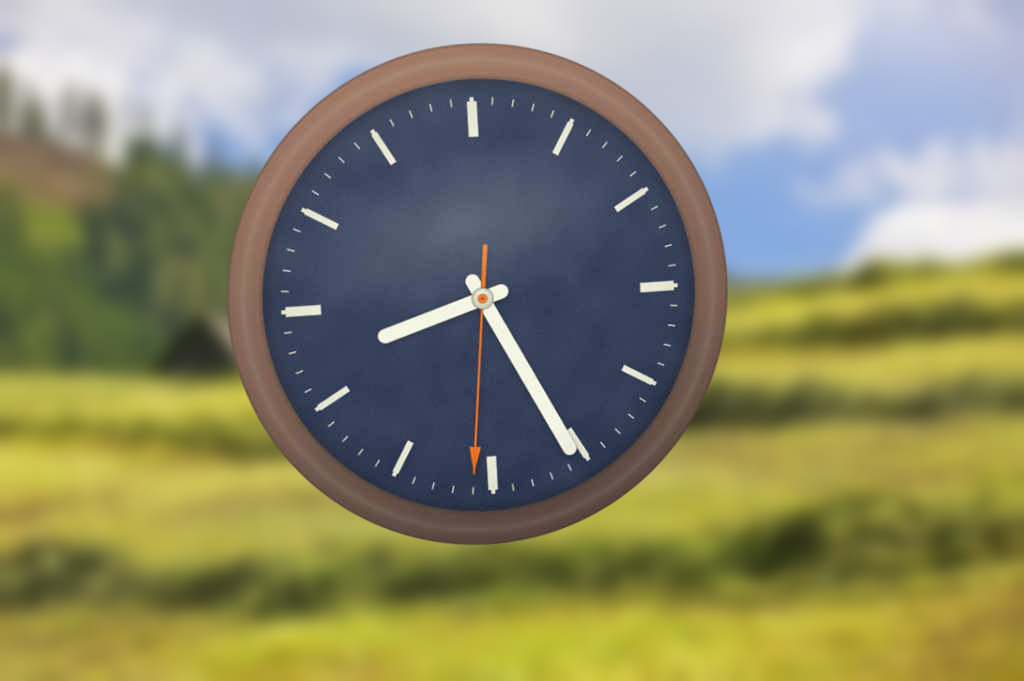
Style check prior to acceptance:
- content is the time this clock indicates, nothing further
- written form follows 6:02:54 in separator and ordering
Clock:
8:25:31
